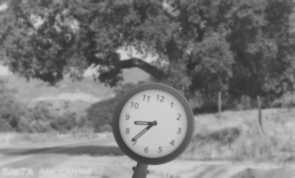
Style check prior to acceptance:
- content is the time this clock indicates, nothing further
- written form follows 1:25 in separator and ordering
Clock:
8:36
